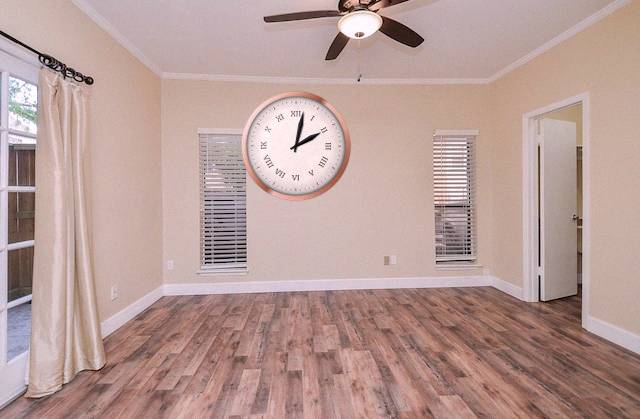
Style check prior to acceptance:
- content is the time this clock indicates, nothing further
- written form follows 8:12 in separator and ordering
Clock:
2:02
